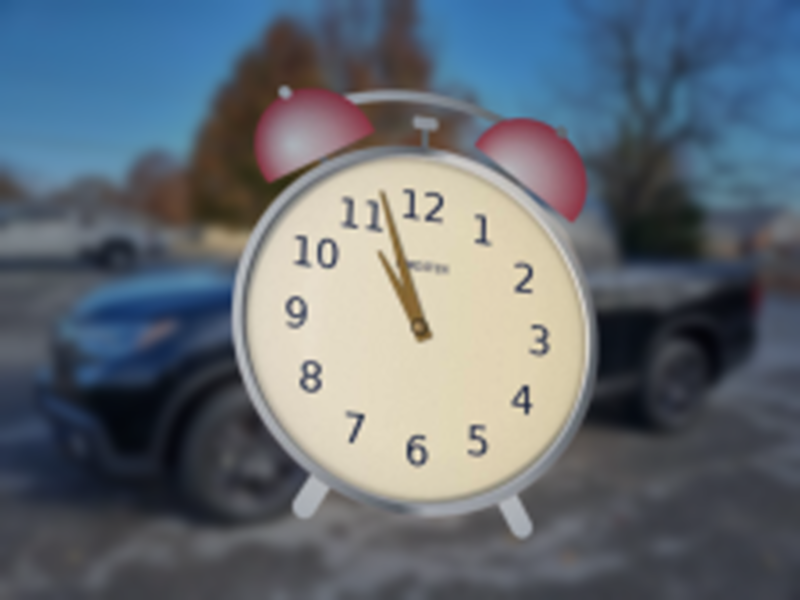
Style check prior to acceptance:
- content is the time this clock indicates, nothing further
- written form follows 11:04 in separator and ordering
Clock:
10:57
